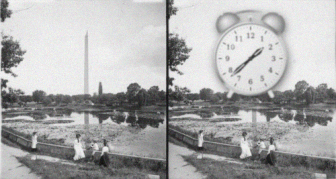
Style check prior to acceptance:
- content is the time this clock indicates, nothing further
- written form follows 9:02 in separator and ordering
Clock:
1:38
